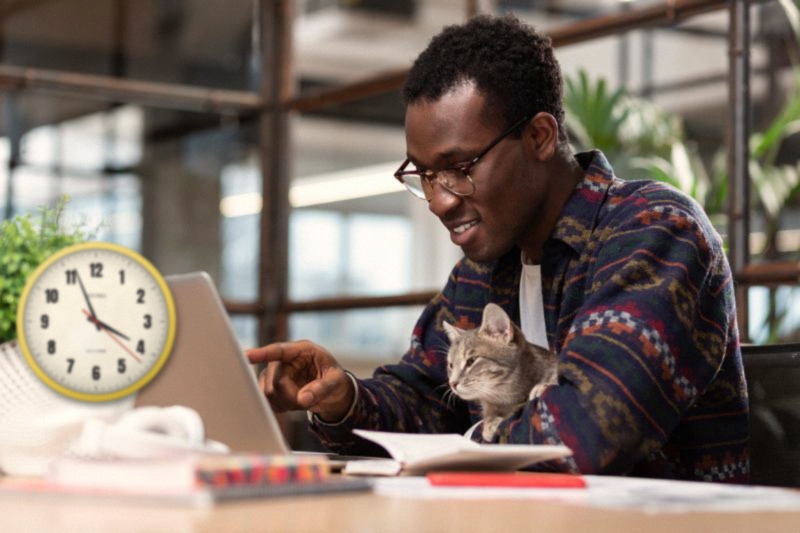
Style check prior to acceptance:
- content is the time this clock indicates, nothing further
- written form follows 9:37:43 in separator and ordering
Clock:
3:56:22
